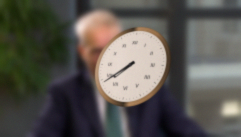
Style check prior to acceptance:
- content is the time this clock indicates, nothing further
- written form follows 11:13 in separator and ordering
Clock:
7:39
